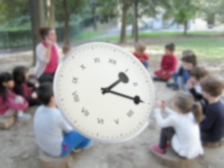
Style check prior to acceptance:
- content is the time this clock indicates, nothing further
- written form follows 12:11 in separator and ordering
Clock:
1:15
